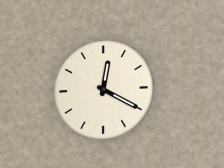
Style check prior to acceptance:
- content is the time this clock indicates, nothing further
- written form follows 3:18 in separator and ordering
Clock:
12:20
